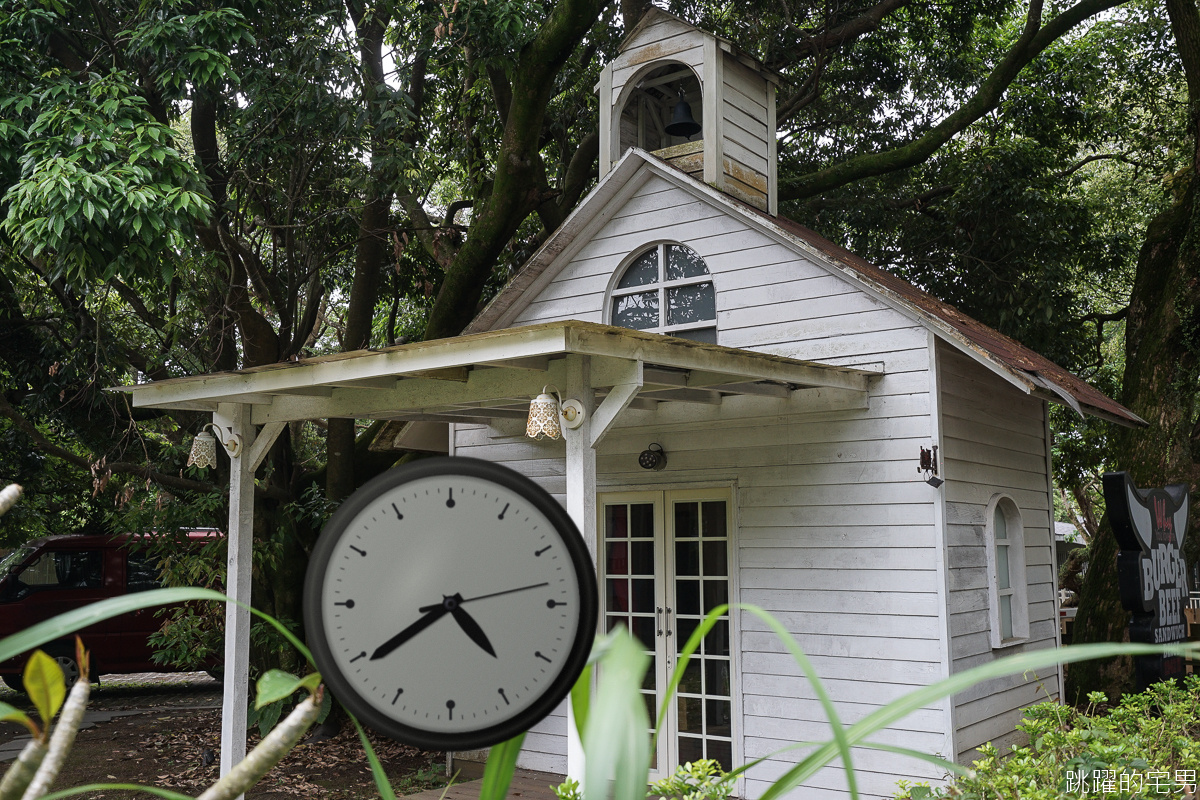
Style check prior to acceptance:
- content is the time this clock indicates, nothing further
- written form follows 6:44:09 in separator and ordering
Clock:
4:39:13
